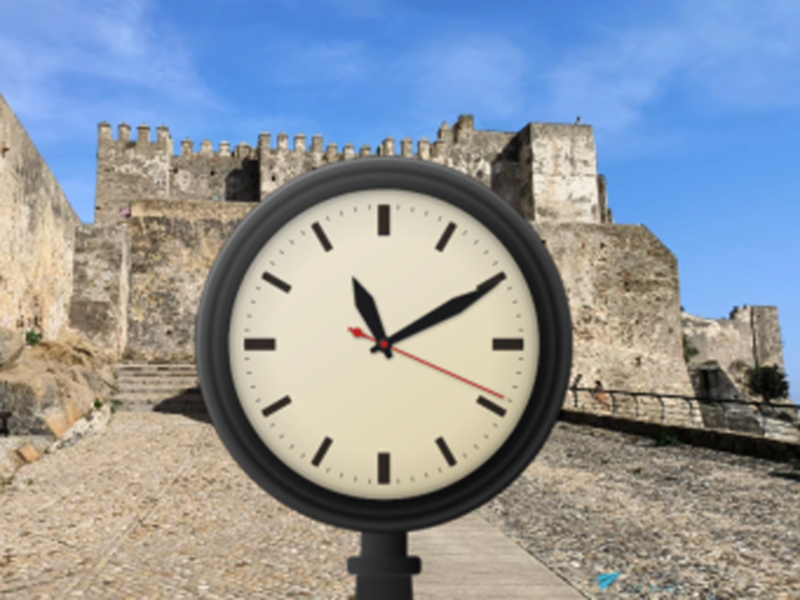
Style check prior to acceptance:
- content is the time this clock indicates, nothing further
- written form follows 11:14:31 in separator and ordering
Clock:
11:10:19
